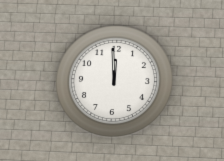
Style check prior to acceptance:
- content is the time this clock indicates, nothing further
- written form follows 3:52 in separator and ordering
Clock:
11:59
